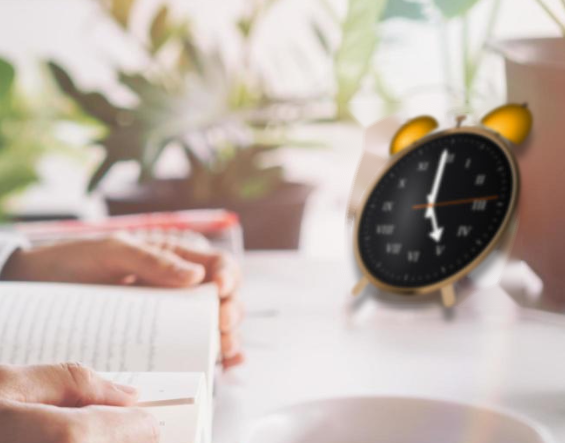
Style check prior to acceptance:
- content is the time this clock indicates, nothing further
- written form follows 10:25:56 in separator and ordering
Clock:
4:59:14
